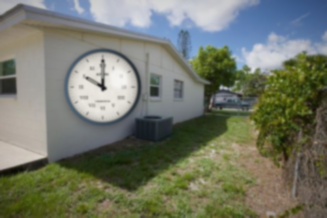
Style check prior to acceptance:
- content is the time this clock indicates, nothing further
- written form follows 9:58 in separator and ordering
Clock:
10:00
